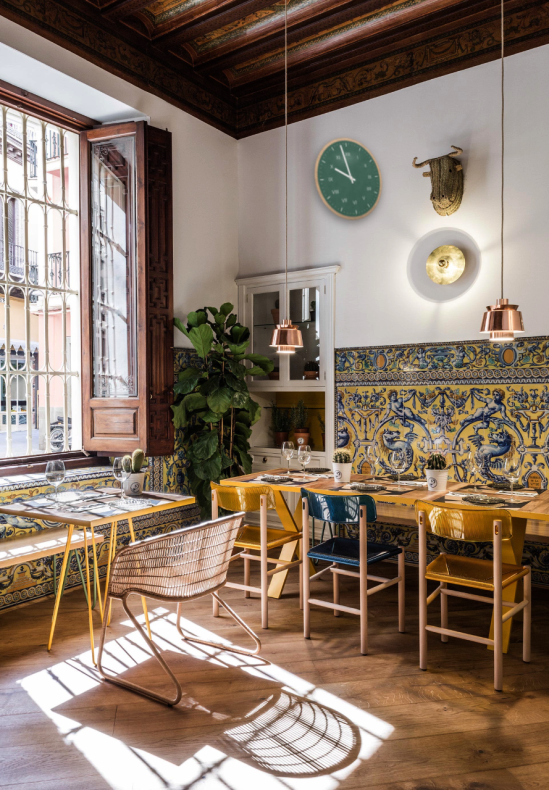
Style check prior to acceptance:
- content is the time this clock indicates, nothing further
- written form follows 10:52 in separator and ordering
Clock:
9:58
